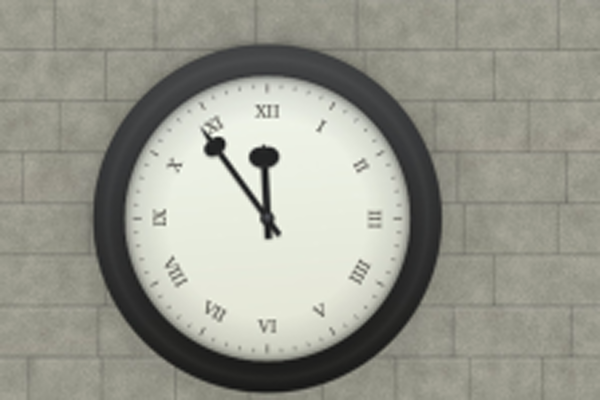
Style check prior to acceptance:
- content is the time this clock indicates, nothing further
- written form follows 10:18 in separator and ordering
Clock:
11:54
